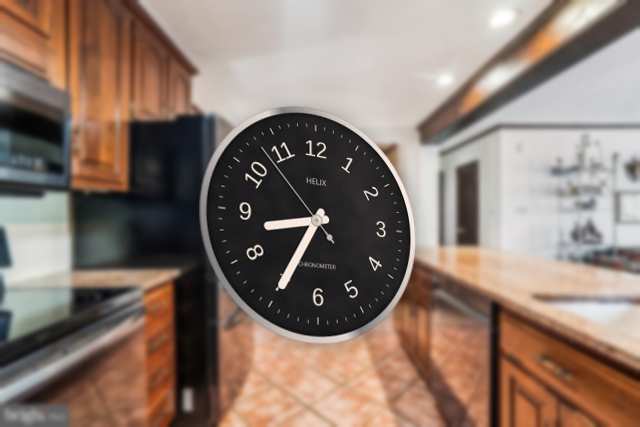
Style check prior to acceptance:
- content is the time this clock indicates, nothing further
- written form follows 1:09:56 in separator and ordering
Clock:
8:34:53
